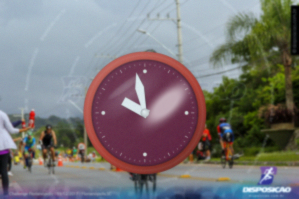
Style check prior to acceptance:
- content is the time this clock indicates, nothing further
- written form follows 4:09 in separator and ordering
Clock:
9:58
